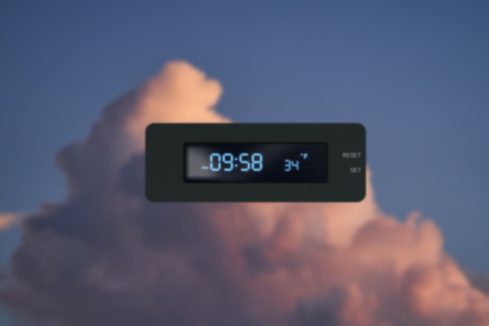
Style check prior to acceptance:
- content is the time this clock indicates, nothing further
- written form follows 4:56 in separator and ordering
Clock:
9:58
